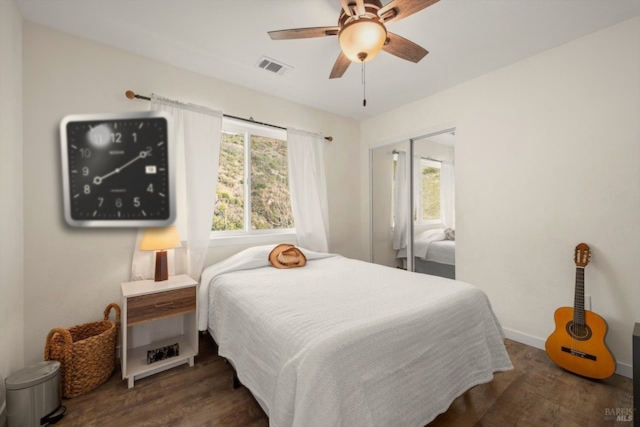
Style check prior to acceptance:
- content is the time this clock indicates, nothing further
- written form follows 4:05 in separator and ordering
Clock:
8:10
